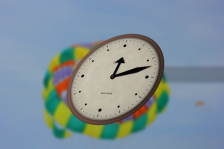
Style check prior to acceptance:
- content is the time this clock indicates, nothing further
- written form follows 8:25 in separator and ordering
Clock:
12:12
